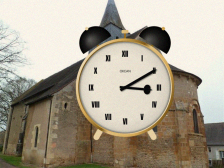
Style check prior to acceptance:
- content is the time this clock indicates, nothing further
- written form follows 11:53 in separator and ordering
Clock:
3:10
